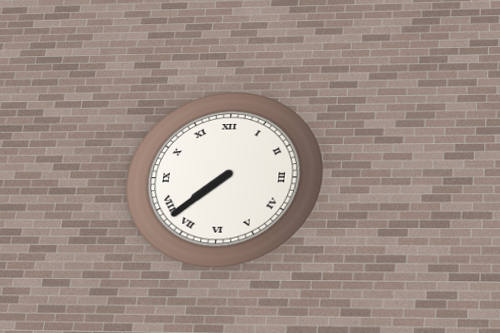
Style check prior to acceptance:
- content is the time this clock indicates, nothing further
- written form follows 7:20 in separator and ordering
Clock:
7:38
